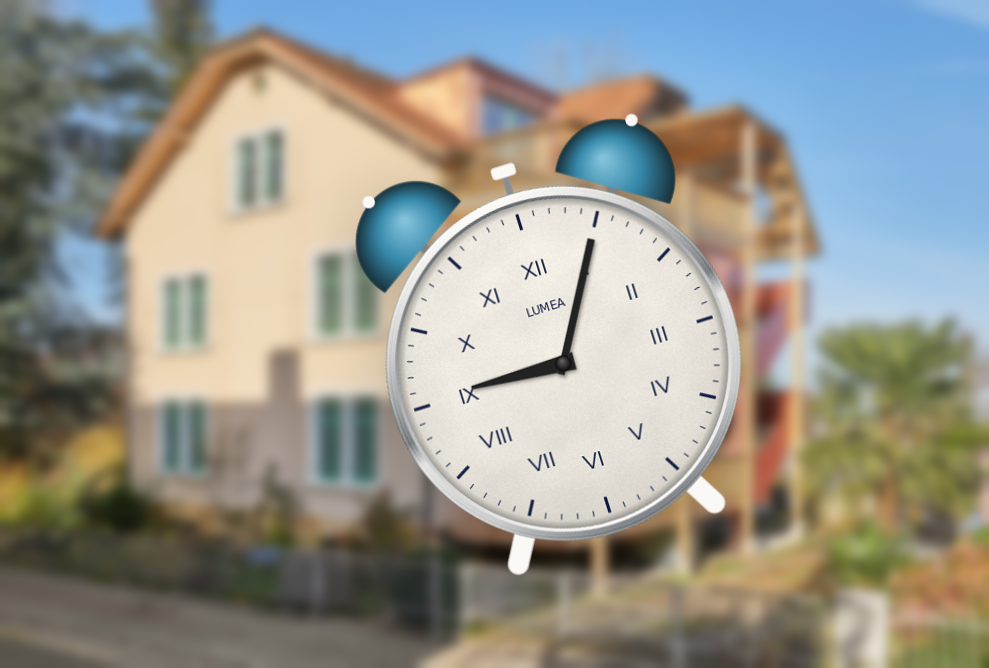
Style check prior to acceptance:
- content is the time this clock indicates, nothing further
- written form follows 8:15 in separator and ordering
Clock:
9:05
